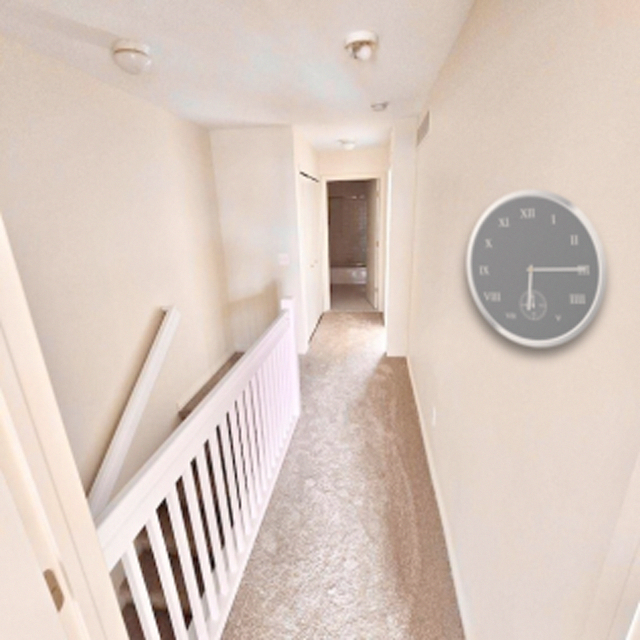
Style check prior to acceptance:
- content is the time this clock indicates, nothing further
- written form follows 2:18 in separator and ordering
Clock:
6:15
